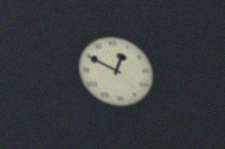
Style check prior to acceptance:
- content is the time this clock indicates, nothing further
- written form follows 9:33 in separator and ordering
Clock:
12:50
